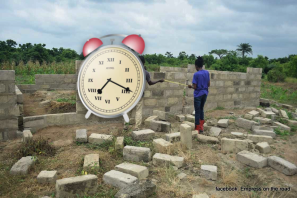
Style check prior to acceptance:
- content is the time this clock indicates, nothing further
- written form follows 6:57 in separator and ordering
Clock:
7:19
